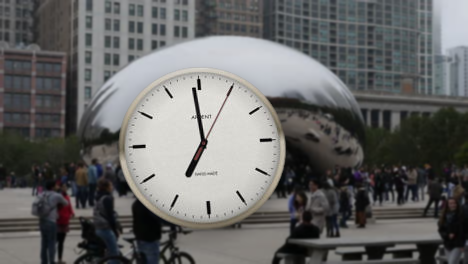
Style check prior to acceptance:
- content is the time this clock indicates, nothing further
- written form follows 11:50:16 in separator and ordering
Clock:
6:59:05
